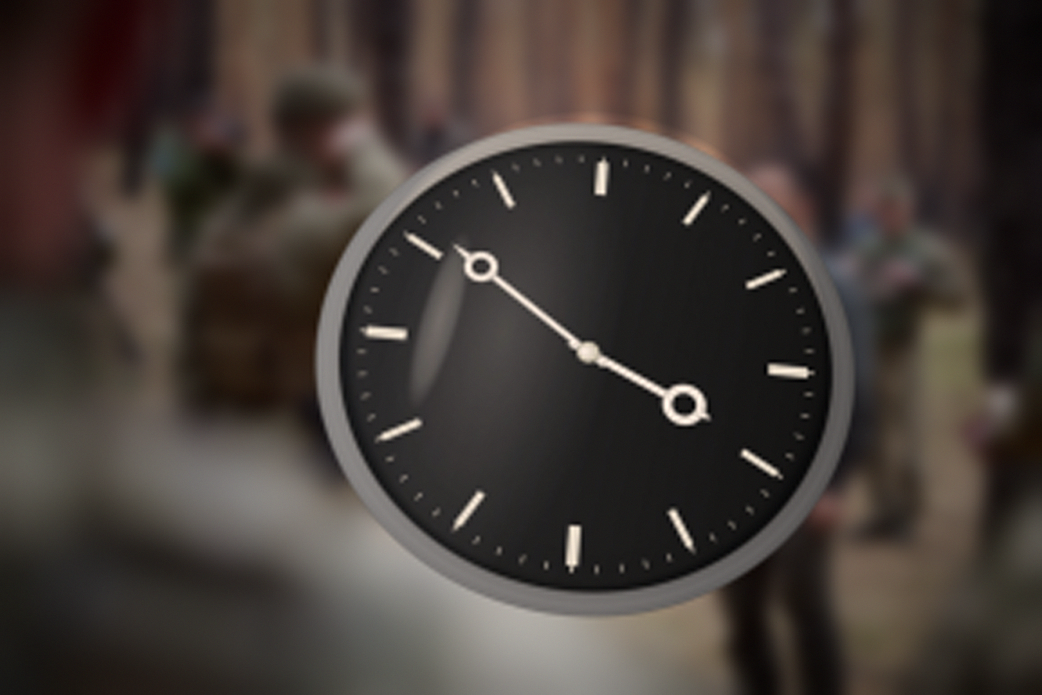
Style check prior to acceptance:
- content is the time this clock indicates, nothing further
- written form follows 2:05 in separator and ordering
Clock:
3:51
